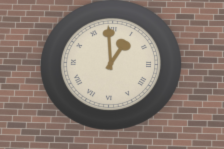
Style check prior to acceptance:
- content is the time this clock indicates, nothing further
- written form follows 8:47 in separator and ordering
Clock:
12:59
